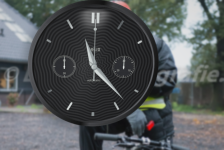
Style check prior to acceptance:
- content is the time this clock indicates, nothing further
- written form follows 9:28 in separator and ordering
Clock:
11:23
